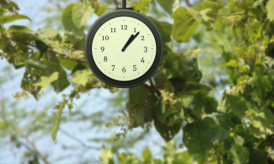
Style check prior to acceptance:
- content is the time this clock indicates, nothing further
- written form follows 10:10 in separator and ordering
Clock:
1:07
